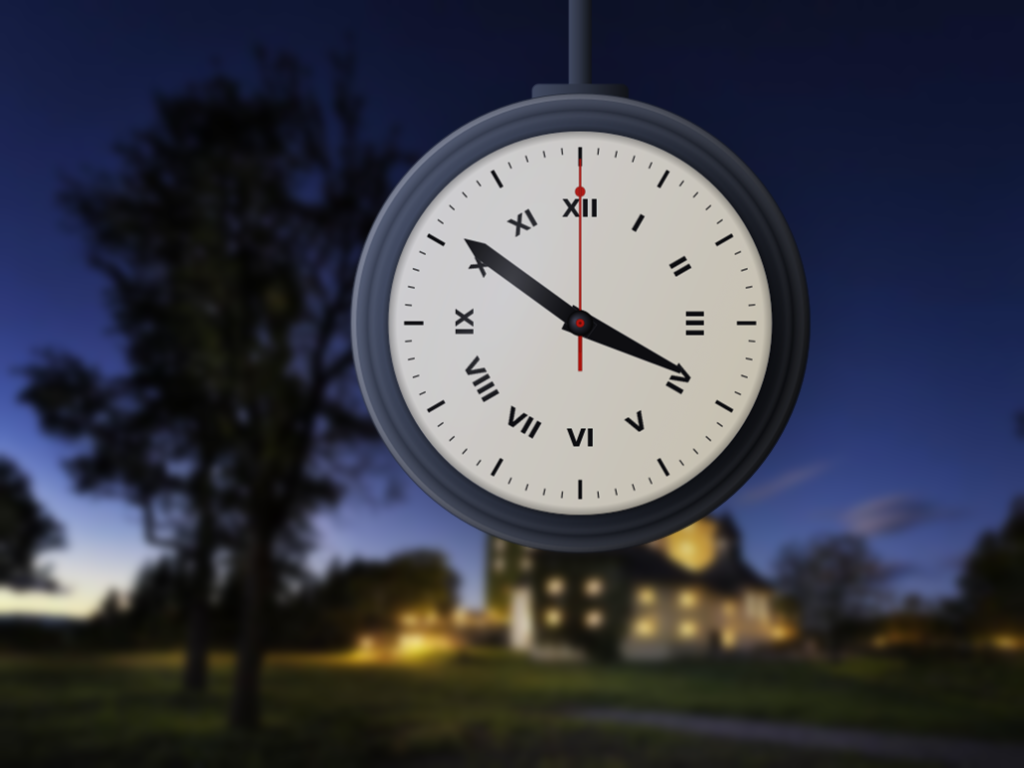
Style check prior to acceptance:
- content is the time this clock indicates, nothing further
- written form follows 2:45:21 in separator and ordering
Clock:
3:51:00
